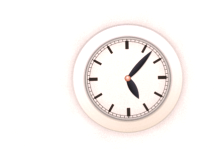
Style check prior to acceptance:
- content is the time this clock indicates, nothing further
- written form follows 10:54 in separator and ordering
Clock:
5:07
